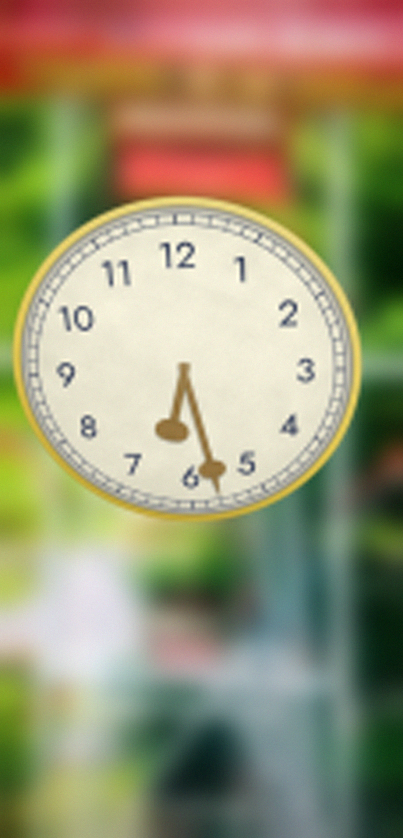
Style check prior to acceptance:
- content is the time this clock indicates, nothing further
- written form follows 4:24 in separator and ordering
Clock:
6:28
